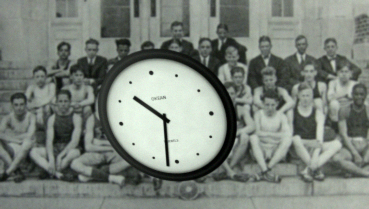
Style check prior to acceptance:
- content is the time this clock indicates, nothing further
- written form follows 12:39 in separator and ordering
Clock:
10:32
